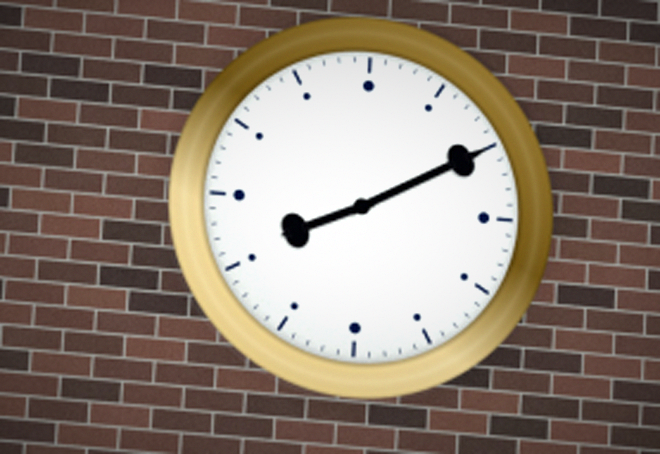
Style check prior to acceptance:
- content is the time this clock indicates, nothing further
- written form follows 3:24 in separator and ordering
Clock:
8:10
